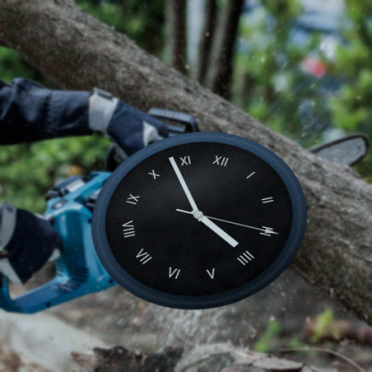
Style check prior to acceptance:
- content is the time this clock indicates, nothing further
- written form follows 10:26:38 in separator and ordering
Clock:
3:53:15
